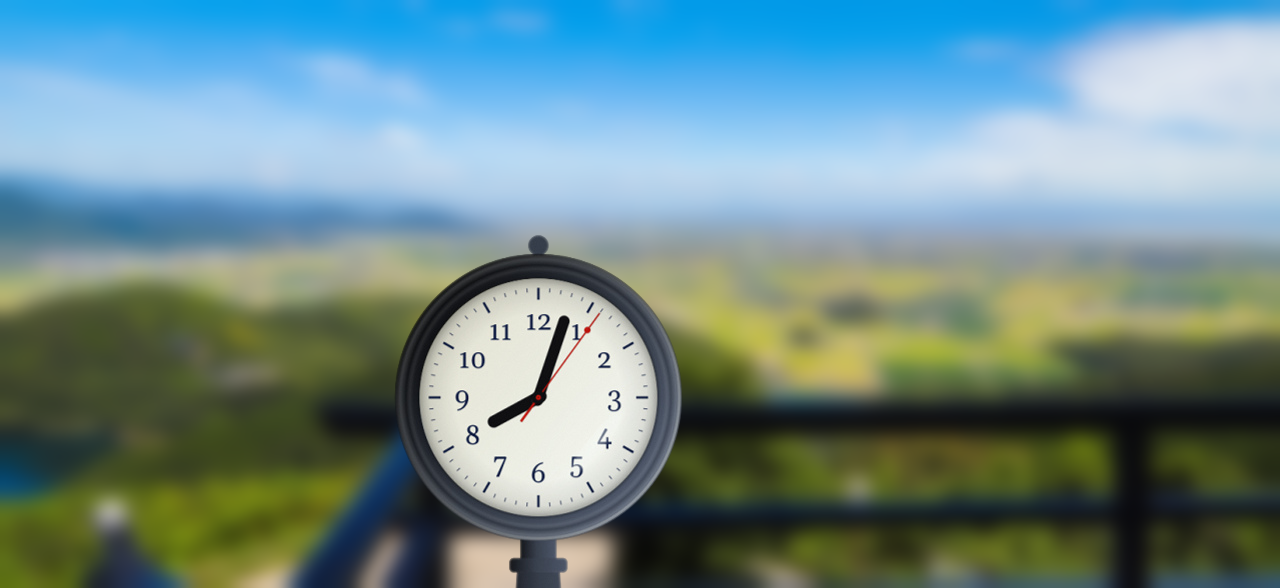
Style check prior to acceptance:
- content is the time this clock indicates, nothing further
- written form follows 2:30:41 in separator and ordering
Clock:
8:03:06
